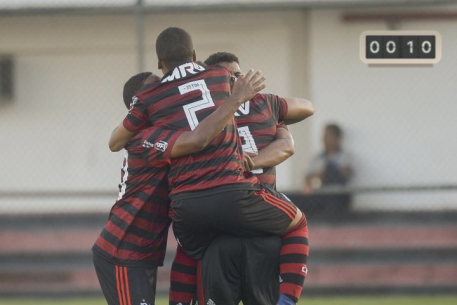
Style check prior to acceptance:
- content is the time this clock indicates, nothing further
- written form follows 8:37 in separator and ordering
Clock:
0:10
